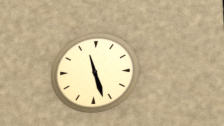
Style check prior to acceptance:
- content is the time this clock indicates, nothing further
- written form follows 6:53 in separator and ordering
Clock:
11:27
